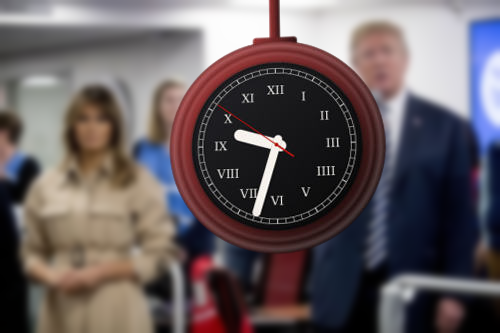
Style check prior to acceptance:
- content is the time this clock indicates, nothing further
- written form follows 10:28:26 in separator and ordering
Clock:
9:32:51
